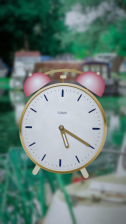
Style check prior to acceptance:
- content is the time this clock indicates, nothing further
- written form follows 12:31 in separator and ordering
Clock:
5:20
